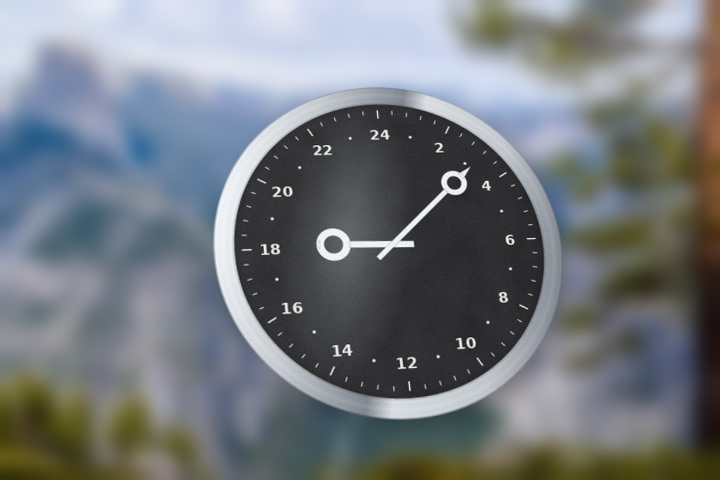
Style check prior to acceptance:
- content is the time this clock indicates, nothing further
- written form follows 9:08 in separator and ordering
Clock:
18:08
